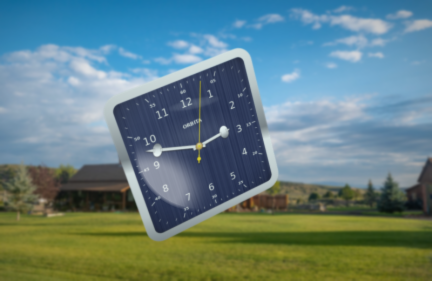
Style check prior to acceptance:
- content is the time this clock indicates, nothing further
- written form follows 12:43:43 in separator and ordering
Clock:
2:48:03
